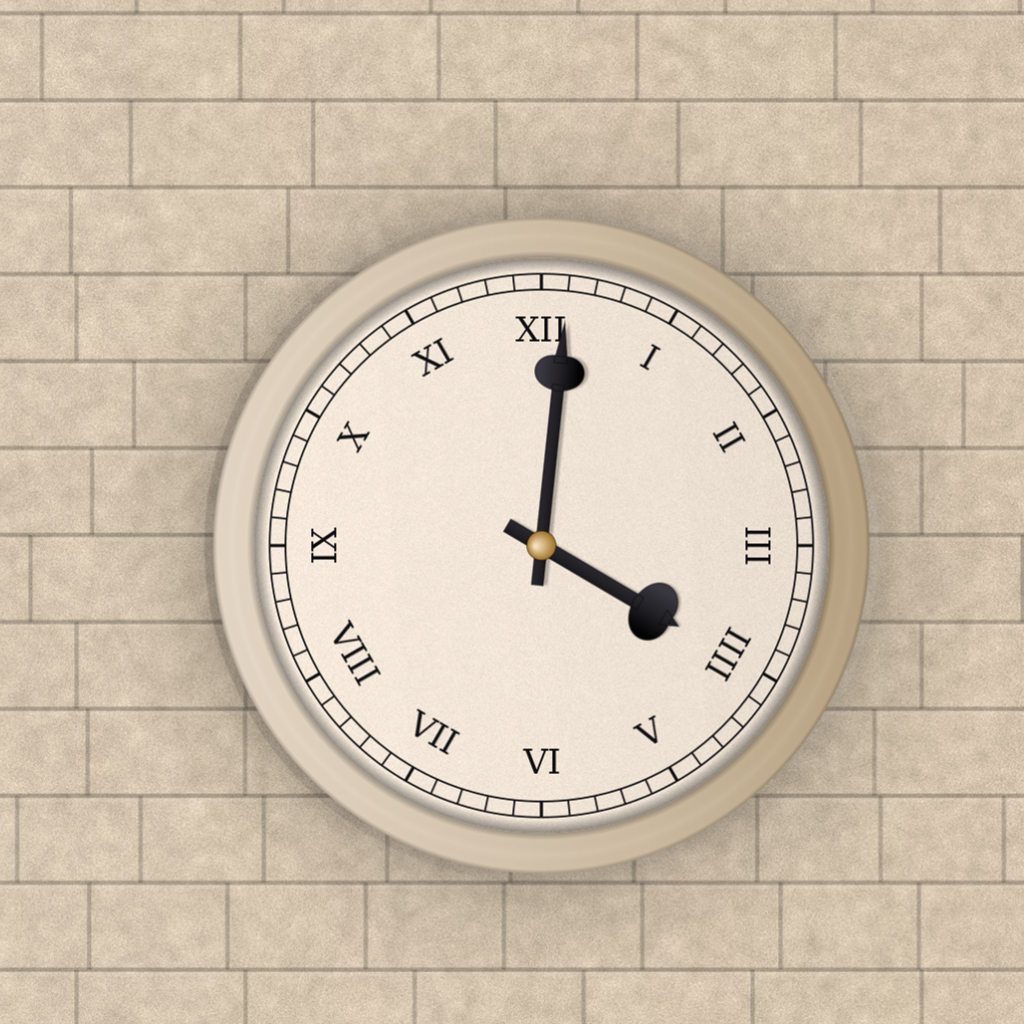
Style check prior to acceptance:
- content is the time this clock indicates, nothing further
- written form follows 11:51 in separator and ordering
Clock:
4:01
